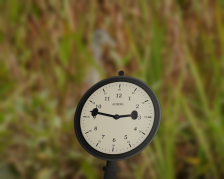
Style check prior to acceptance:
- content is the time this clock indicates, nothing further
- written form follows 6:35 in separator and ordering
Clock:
2:47
